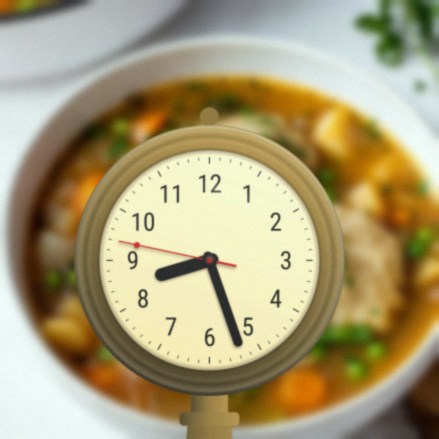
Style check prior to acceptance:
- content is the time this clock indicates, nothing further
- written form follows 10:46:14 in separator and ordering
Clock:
8:26:47
